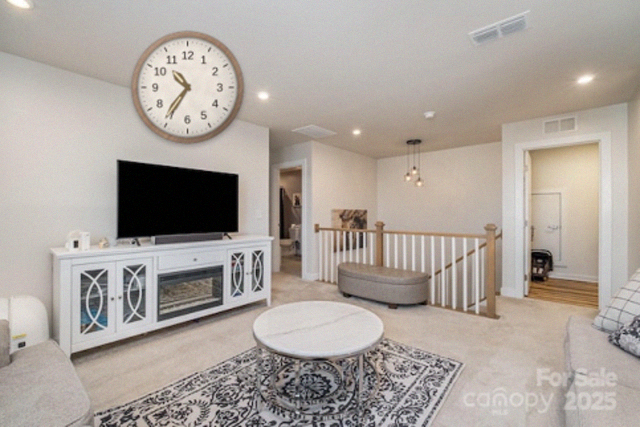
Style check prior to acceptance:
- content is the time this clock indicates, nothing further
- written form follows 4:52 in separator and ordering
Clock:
10:36
